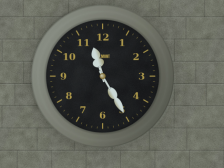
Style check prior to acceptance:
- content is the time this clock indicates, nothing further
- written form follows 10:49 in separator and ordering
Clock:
11:25
